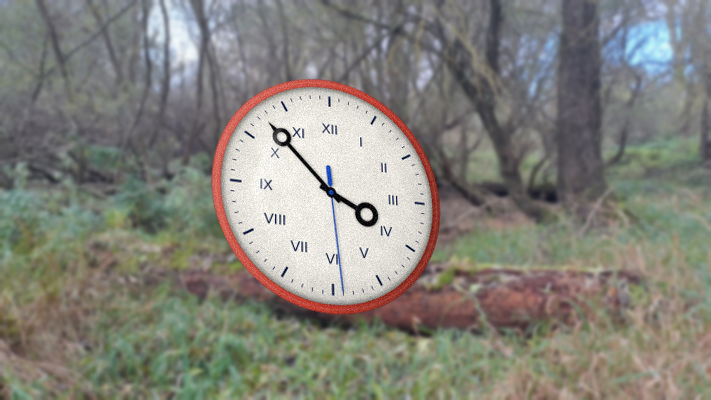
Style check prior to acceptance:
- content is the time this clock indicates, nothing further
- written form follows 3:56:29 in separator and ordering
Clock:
3:52:29
